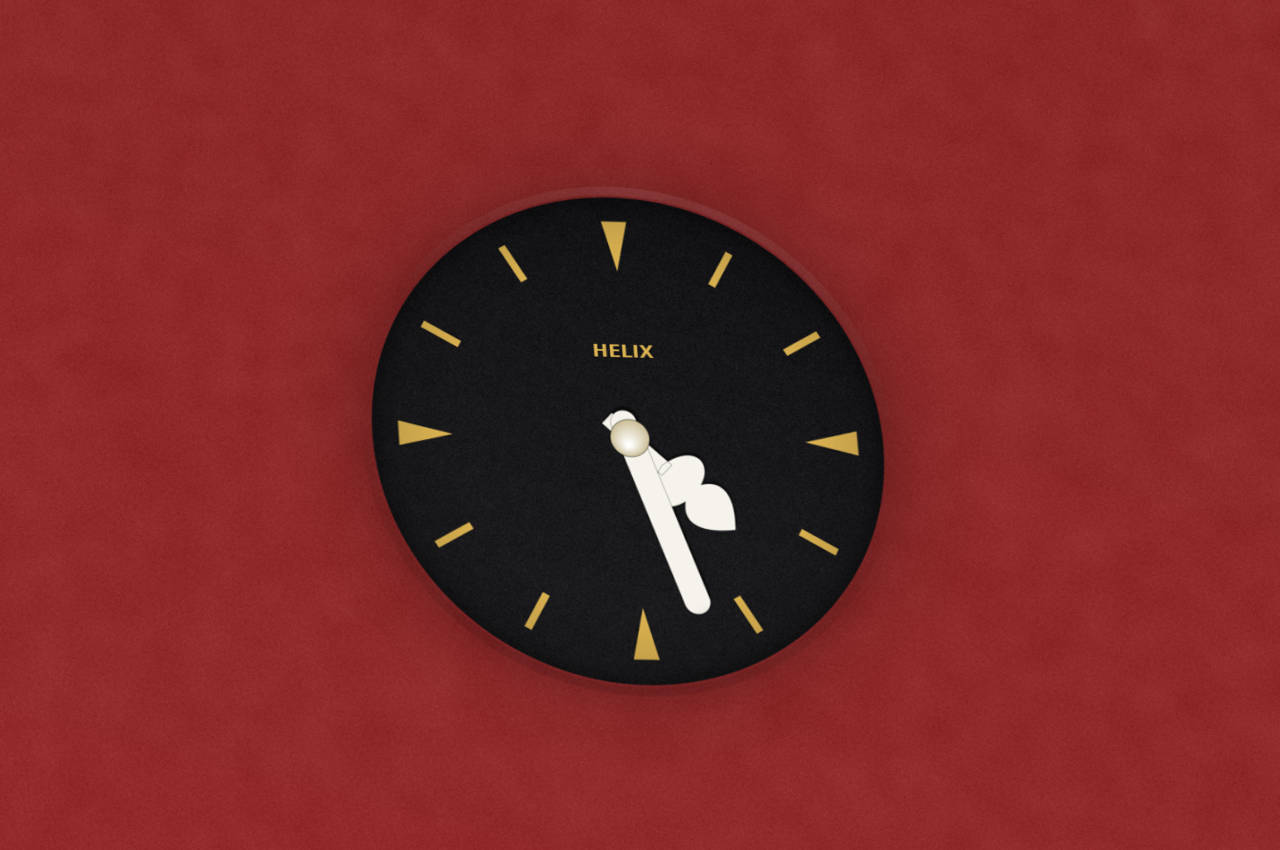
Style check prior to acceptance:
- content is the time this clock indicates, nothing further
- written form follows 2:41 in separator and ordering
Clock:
4:27
